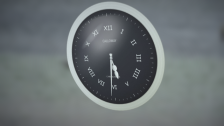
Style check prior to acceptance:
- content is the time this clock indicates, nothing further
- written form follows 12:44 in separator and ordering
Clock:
5:31
